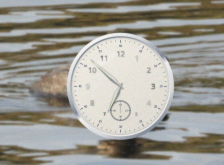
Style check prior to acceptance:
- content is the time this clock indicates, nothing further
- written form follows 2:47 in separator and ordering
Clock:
6:52
